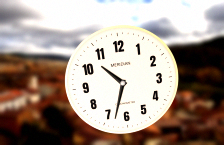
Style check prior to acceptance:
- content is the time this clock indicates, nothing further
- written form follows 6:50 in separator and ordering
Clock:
10:33
